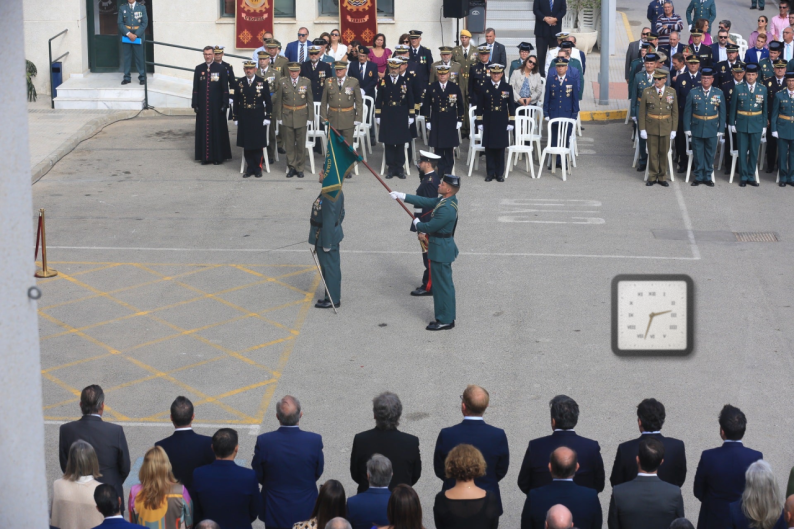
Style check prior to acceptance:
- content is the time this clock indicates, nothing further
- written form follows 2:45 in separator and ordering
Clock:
2:33
